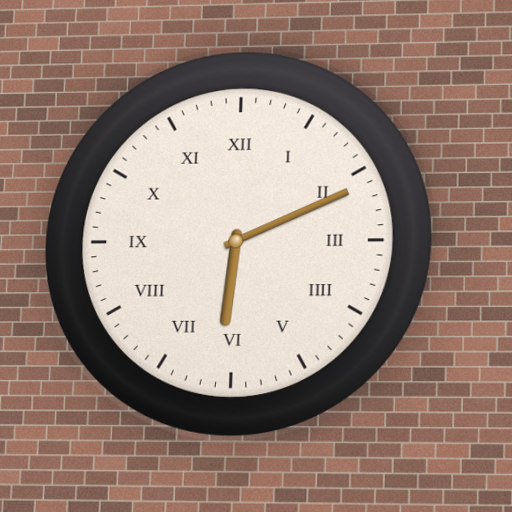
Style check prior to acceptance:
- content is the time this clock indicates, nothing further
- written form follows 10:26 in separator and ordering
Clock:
6:11
